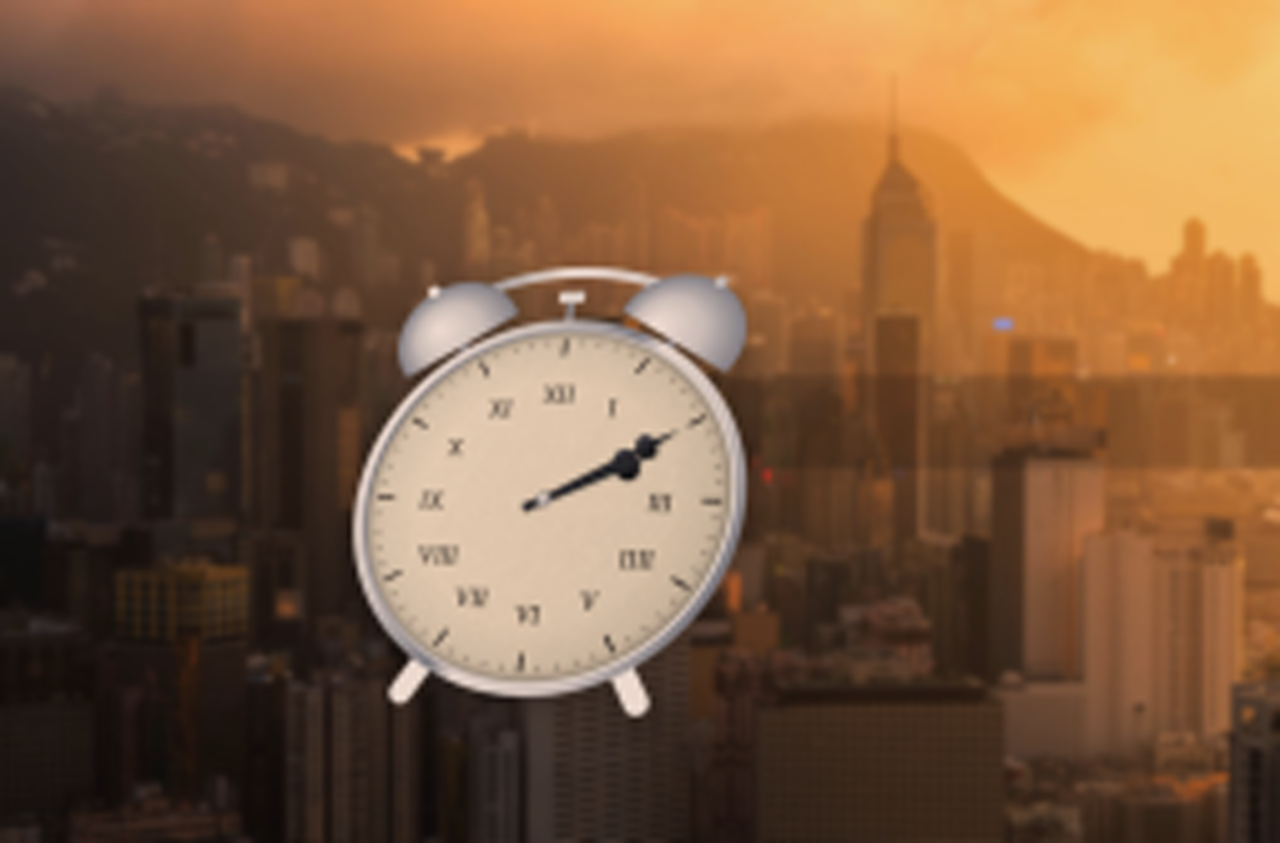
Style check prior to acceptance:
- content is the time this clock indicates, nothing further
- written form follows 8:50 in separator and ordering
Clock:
2:10
